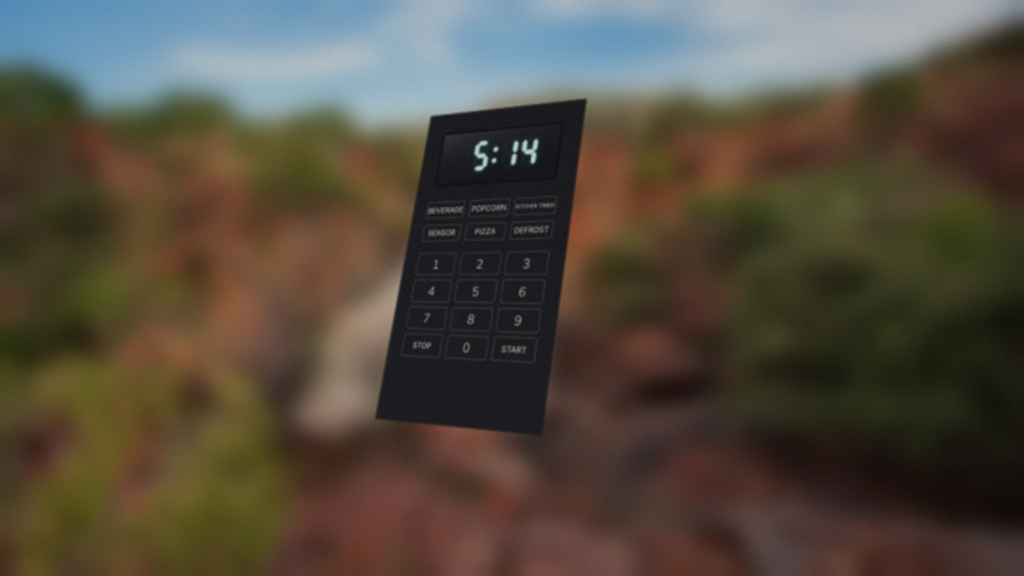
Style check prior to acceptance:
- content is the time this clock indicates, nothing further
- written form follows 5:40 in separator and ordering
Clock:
5:14
